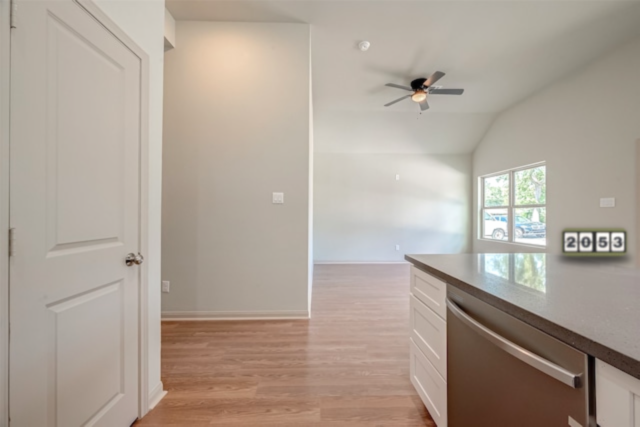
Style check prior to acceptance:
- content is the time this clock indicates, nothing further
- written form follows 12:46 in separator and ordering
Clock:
20:53
